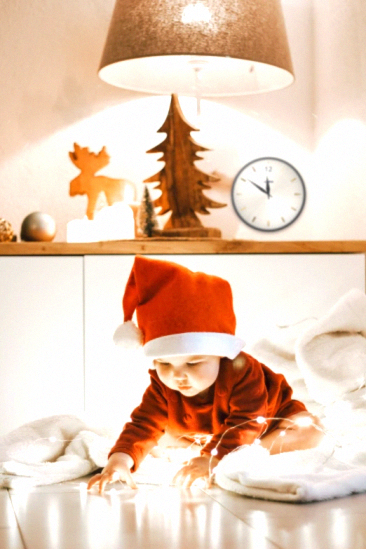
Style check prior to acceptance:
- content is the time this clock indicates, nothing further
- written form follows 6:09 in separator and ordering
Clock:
11:51
